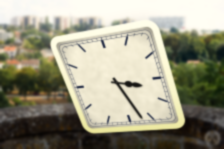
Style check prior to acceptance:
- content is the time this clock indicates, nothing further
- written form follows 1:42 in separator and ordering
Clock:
3:27
